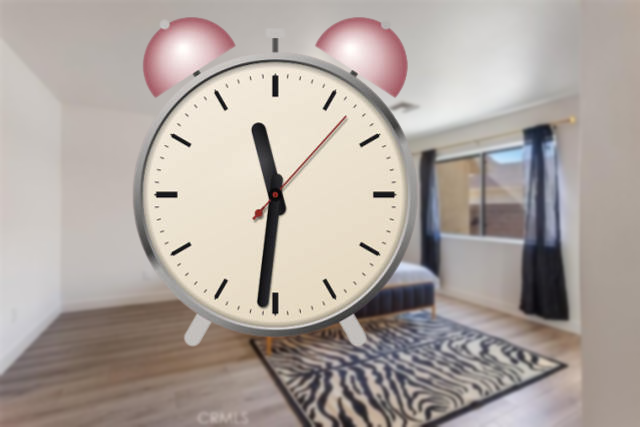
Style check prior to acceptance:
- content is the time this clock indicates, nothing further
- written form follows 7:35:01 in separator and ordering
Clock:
11:31:07
